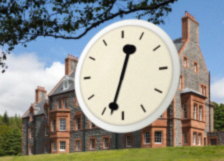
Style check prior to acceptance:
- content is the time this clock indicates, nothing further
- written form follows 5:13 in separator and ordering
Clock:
12:33
